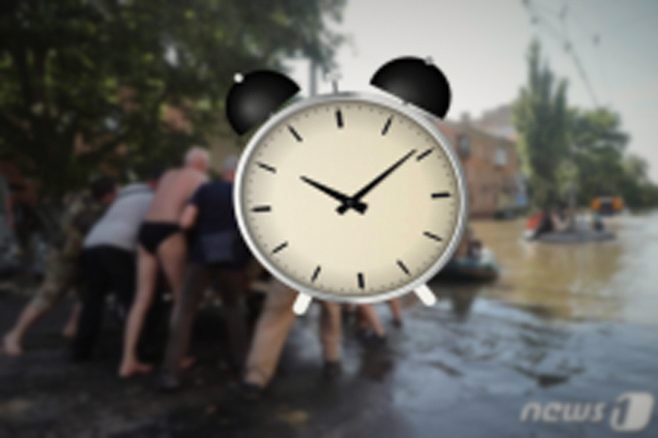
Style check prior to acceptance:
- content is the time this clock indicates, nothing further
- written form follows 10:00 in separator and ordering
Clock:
10:09
